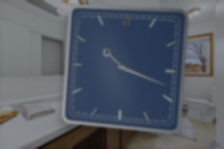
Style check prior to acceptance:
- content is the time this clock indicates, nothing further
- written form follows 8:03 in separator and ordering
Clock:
10:18
